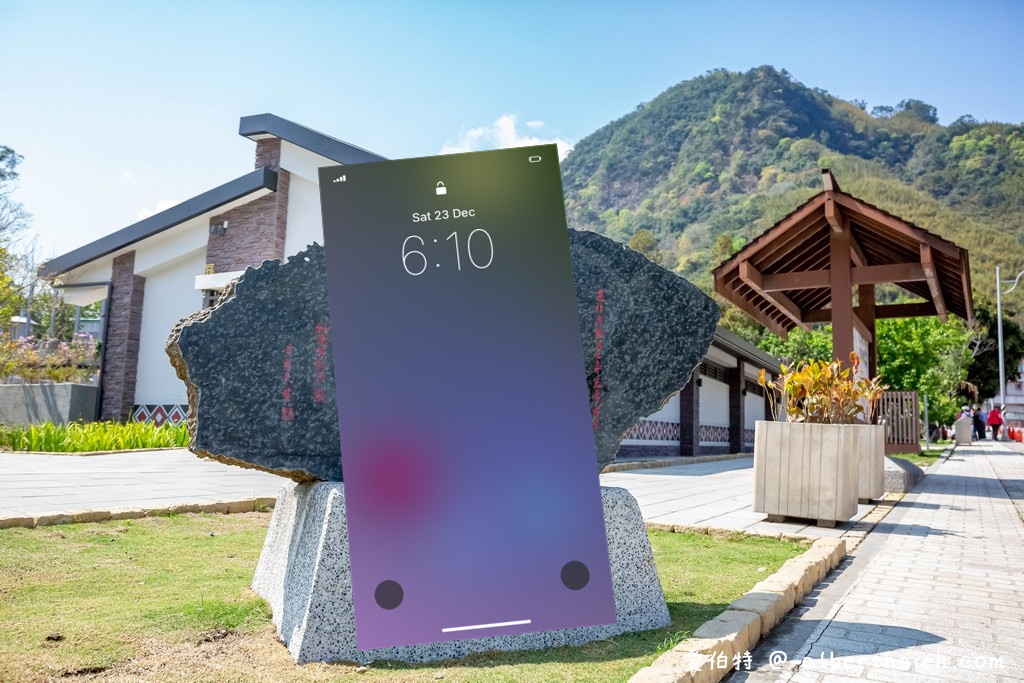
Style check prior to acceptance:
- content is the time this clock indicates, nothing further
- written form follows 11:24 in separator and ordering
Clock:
6:10
